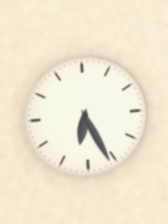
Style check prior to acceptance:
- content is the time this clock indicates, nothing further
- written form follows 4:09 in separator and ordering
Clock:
6:26
